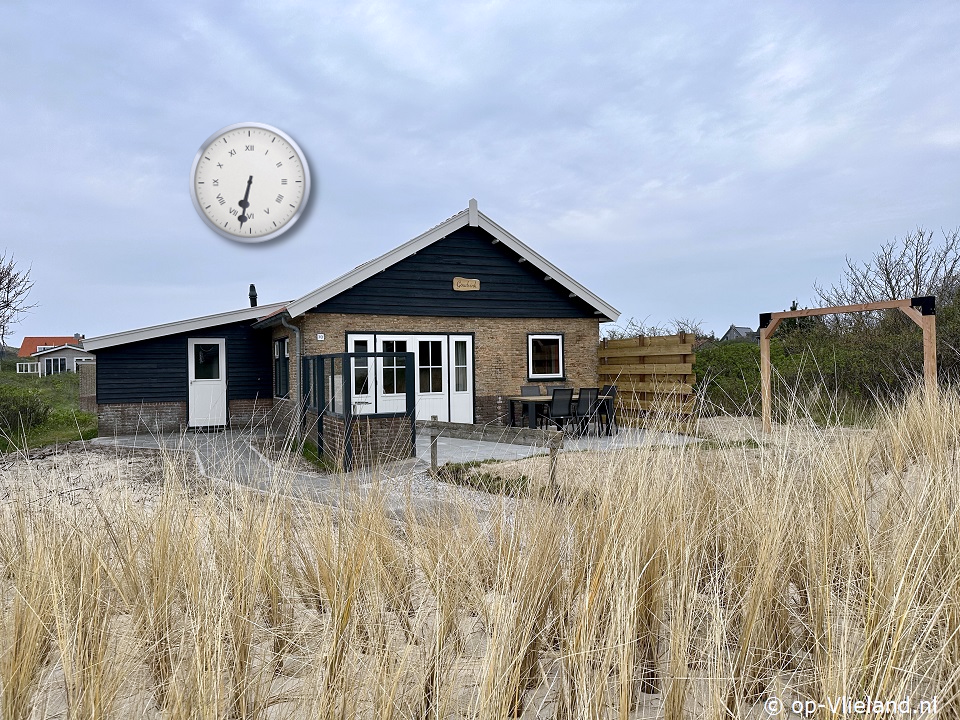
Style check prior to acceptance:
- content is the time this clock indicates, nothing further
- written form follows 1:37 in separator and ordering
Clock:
6:32
